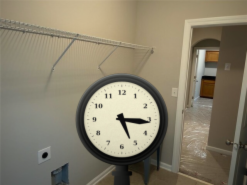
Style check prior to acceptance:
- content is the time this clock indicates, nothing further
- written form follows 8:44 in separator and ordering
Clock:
5:16
